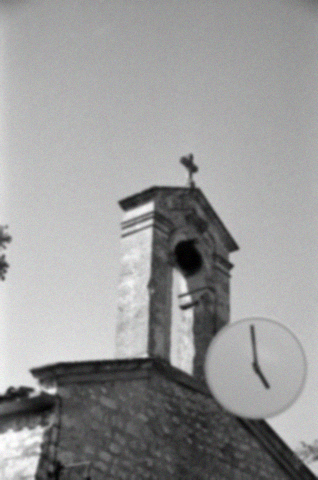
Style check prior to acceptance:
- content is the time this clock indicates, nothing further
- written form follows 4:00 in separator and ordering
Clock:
4:59
